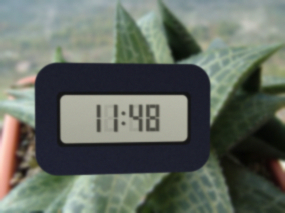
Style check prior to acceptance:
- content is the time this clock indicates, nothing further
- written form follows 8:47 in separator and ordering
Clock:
11:48
